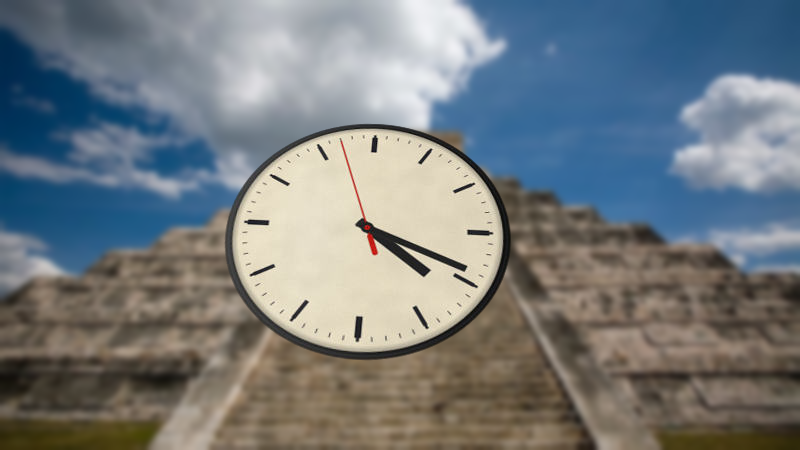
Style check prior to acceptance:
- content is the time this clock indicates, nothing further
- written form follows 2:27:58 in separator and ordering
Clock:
4:18:57
